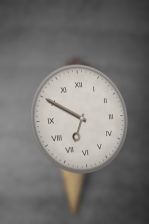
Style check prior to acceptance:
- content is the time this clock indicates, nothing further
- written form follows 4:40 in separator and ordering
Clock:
6:50
